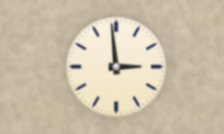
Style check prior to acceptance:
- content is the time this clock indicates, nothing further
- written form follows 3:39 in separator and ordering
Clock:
2:59
